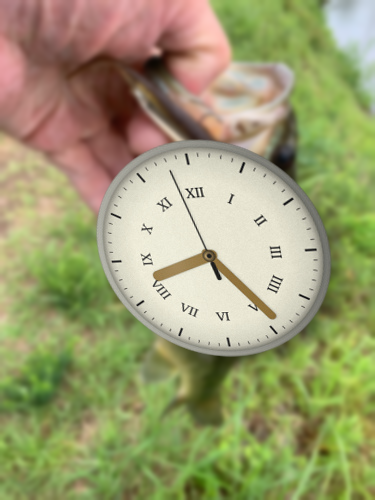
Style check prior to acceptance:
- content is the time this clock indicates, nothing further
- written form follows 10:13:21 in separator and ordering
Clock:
8:23:58
